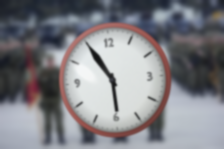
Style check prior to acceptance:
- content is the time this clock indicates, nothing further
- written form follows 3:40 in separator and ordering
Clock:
5:55
